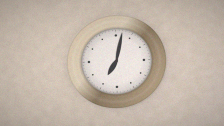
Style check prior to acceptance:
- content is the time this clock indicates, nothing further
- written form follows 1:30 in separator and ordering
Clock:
7:02
